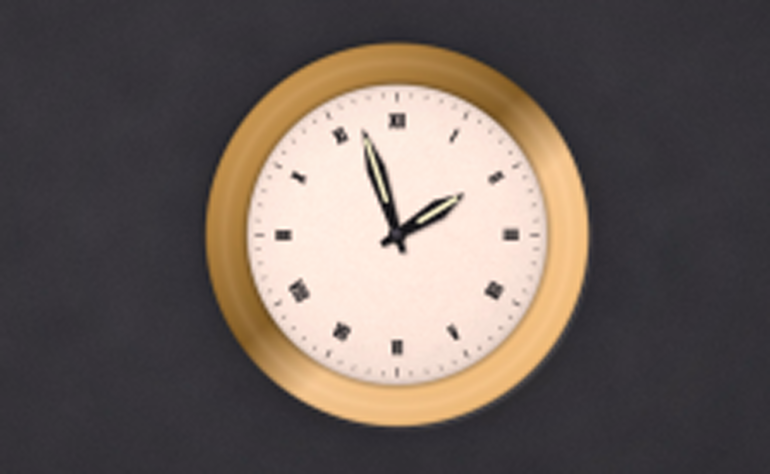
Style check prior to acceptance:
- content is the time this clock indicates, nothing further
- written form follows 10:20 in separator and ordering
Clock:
1:57
